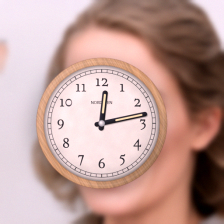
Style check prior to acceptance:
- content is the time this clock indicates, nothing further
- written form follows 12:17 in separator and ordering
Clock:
12:13
